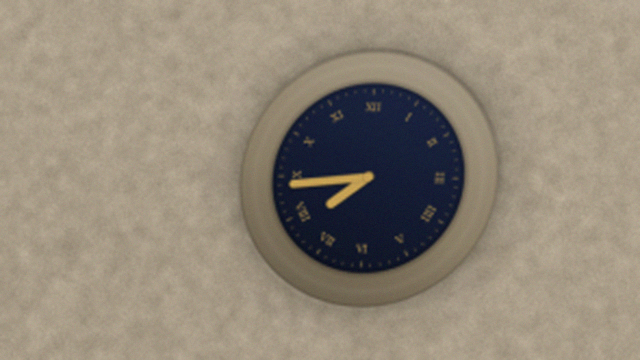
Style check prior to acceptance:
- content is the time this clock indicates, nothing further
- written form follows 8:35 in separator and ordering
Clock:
7:44
